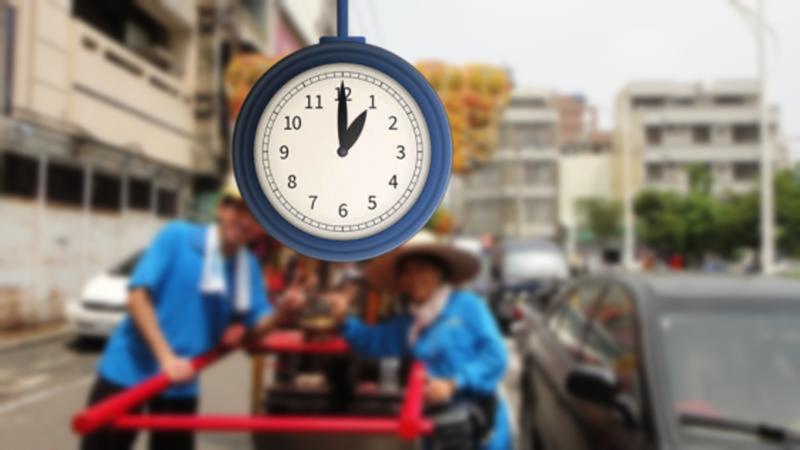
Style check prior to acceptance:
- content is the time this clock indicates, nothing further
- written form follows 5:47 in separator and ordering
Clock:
1:00
